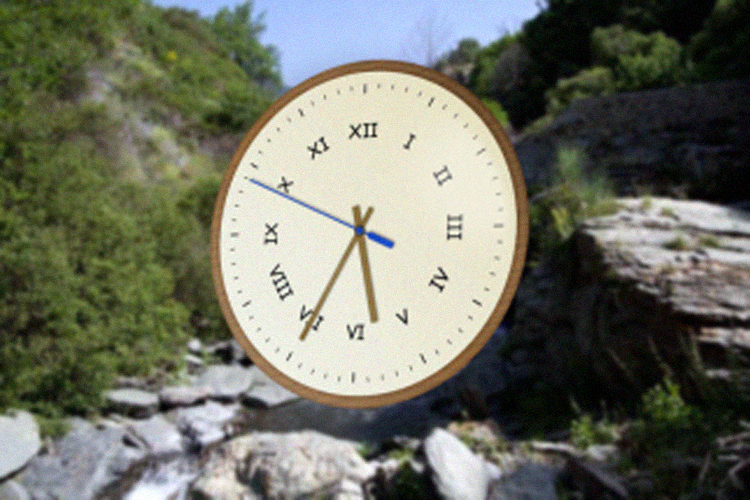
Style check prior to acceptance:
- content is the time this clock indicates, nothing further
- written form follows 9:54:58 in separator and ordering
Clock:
5:34:49
